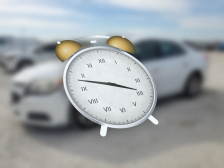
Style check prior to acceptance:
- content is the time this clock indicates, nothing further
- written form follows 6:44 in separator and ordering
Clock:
3:48
